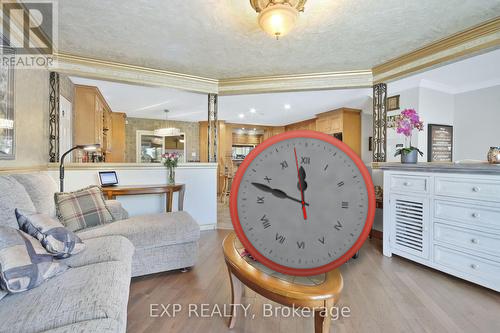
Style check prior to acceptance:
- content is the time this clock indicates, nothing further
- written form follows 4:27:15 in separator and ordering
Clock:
11:47:58
